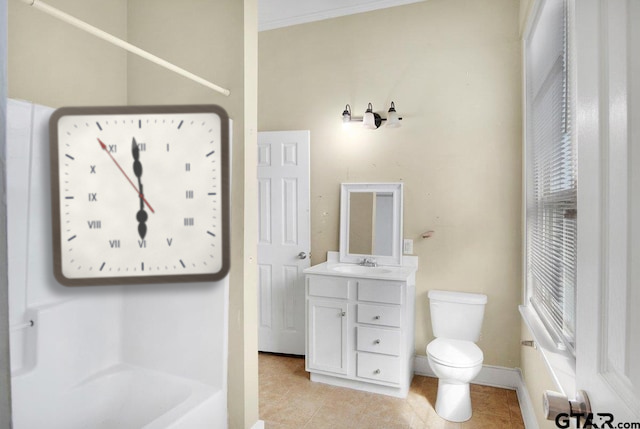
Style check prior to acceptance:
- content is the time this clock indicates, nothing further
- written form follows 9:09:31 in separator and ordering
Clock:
5:58:54
